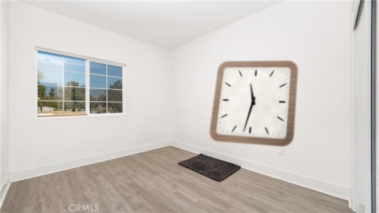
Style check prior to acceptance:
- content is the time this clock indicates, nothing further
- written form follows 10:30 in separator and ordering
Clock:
11:32
